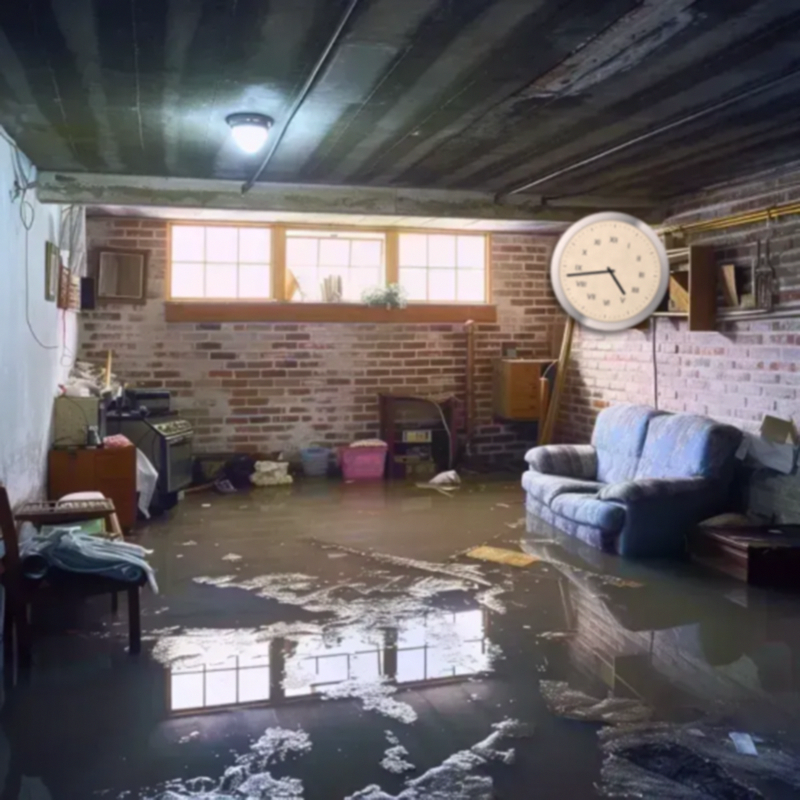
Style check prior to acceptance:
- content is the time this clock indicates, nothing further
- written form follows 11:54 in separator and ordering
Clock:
4:43
